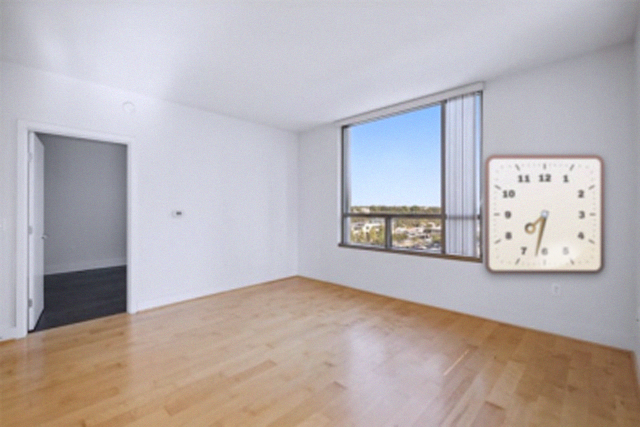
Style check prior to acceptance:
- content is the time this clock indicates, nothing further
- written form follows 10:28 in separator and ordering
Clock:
7:32
